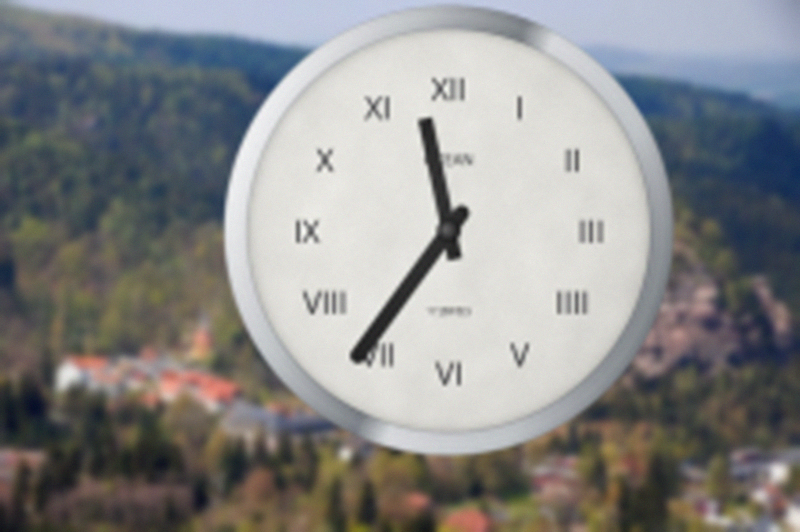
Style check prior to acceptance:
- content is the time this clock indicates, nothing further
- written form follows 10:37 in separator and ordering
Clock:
11:36
